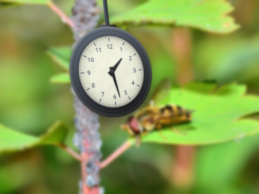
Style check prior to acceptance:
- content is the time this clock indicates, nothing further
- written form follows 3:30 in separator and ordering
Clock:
1:28
